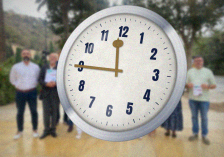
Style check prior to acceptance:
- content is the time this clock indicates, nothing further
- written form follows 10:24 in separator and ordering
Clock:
11:45
